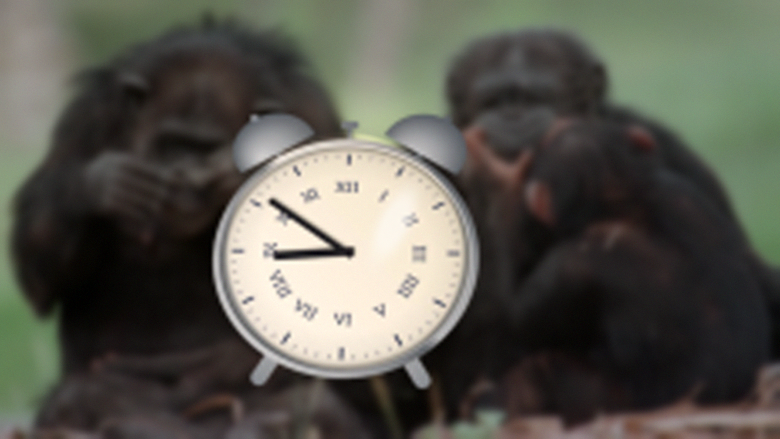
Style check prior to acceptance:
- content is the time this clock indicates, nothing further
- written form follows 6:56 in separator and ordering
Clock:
8:51
